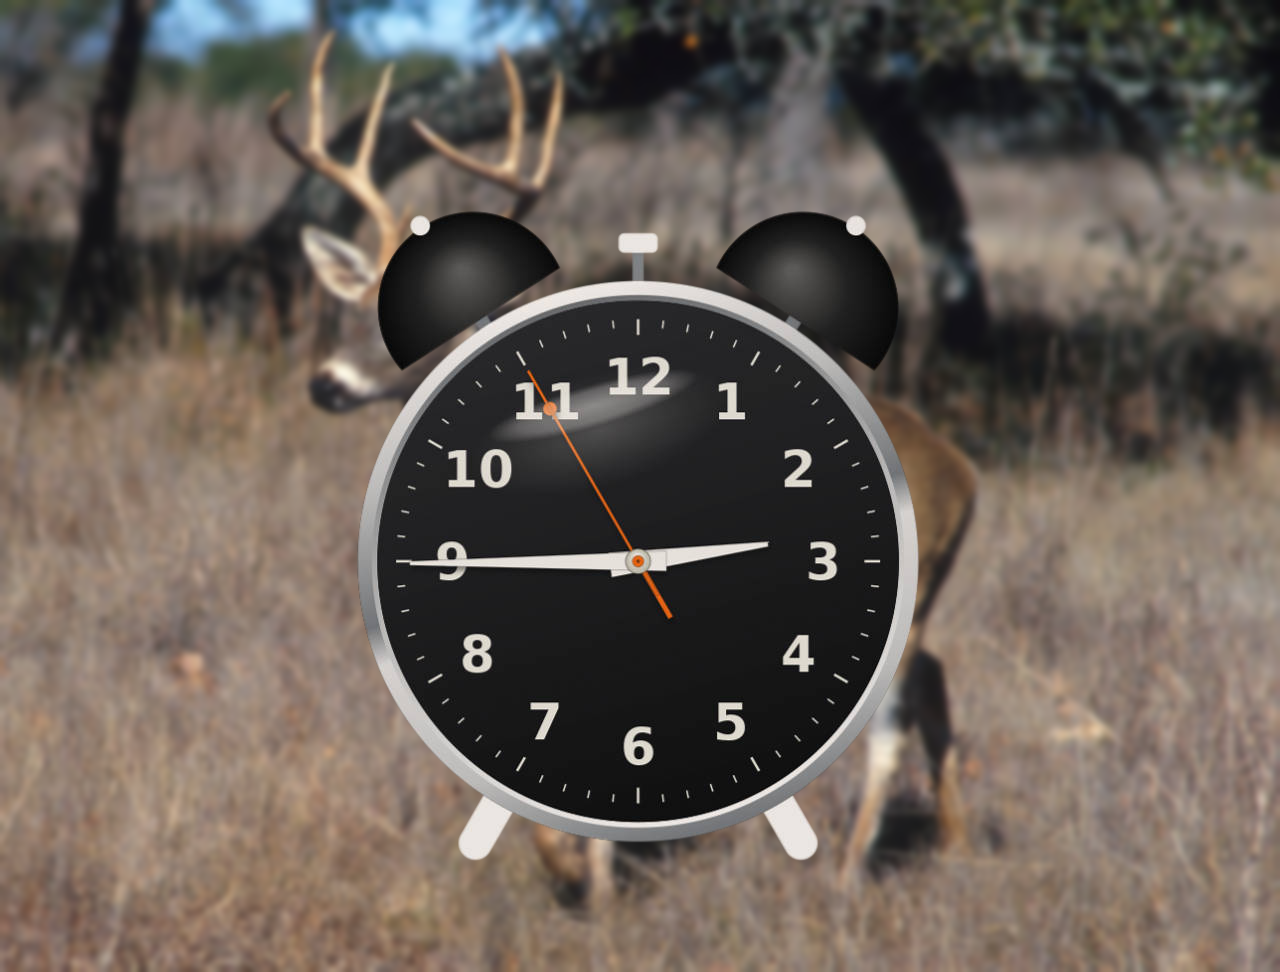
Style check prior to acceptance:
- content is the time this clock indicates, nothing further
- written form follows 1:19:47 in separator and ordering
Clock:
2:44:55
